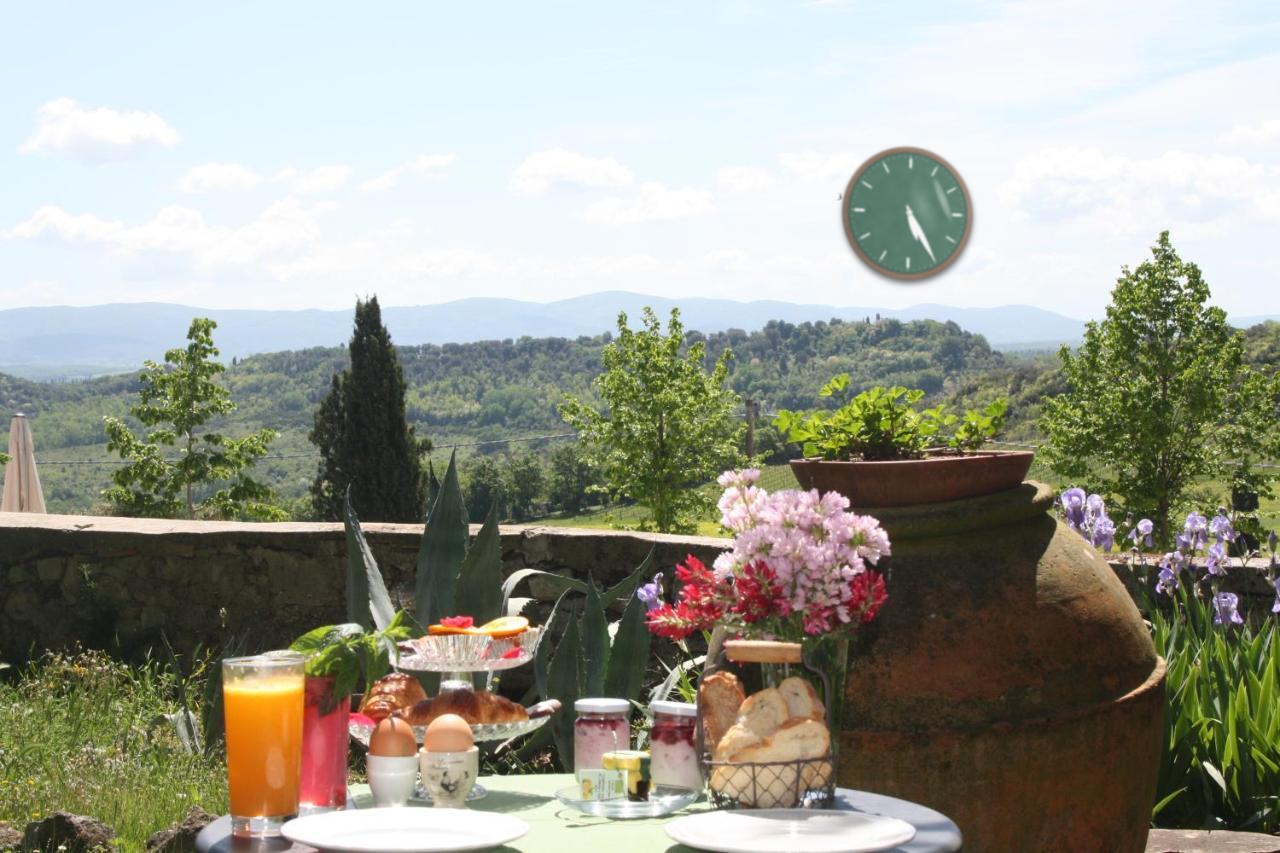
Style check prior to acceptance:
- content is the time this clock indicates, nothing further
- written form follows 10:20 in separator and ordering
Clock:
5:25
